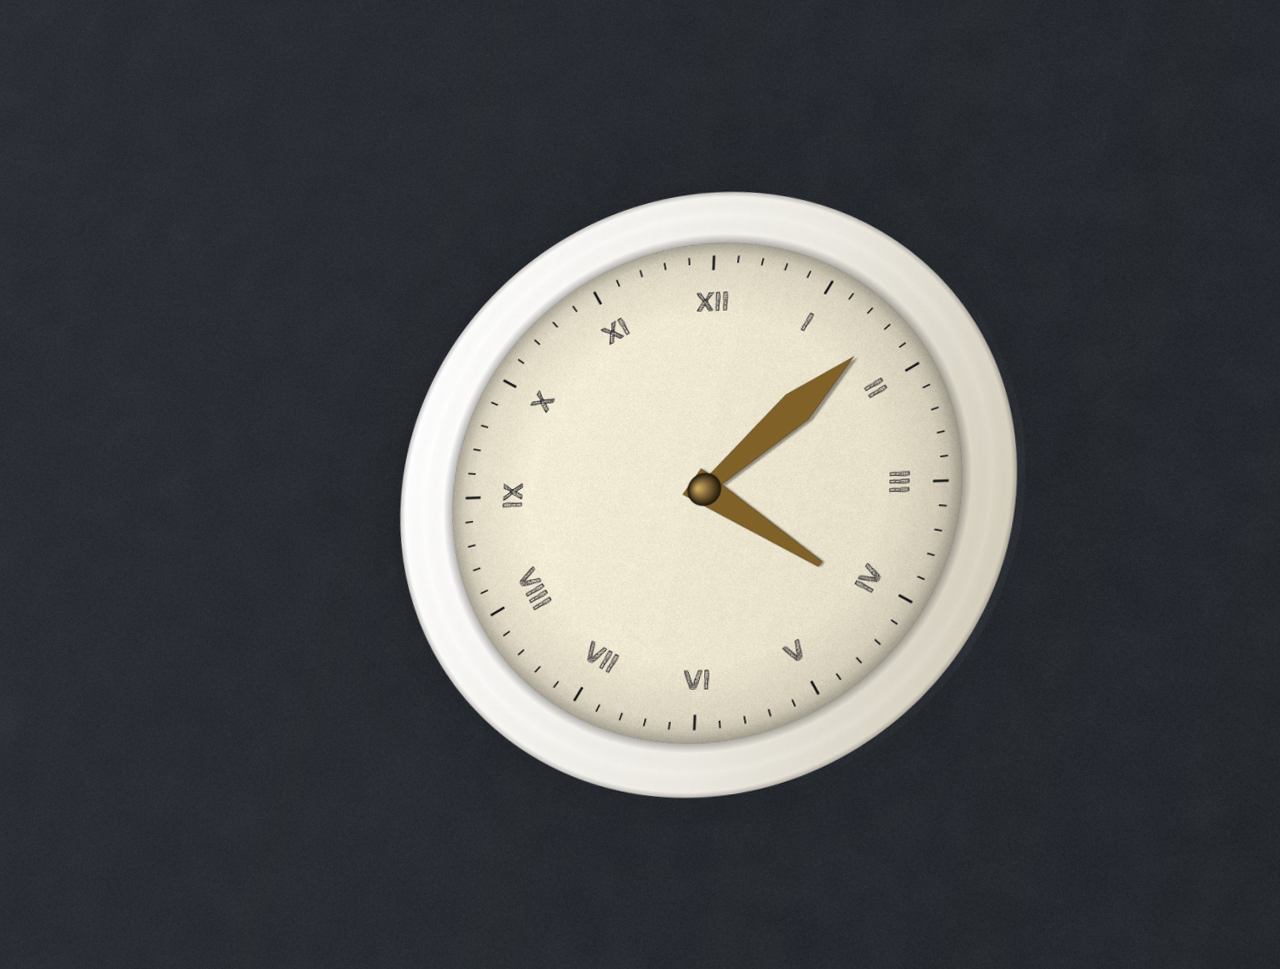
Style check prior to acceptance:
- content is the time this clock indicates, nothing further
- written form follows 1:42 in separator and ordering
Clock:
4:08
